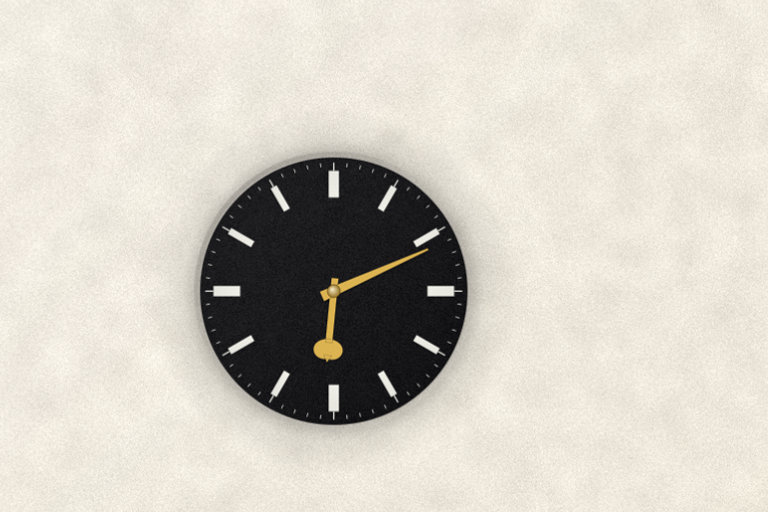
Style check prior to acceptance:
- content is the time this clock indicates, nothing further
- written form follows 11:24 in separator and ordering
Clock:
6:11
